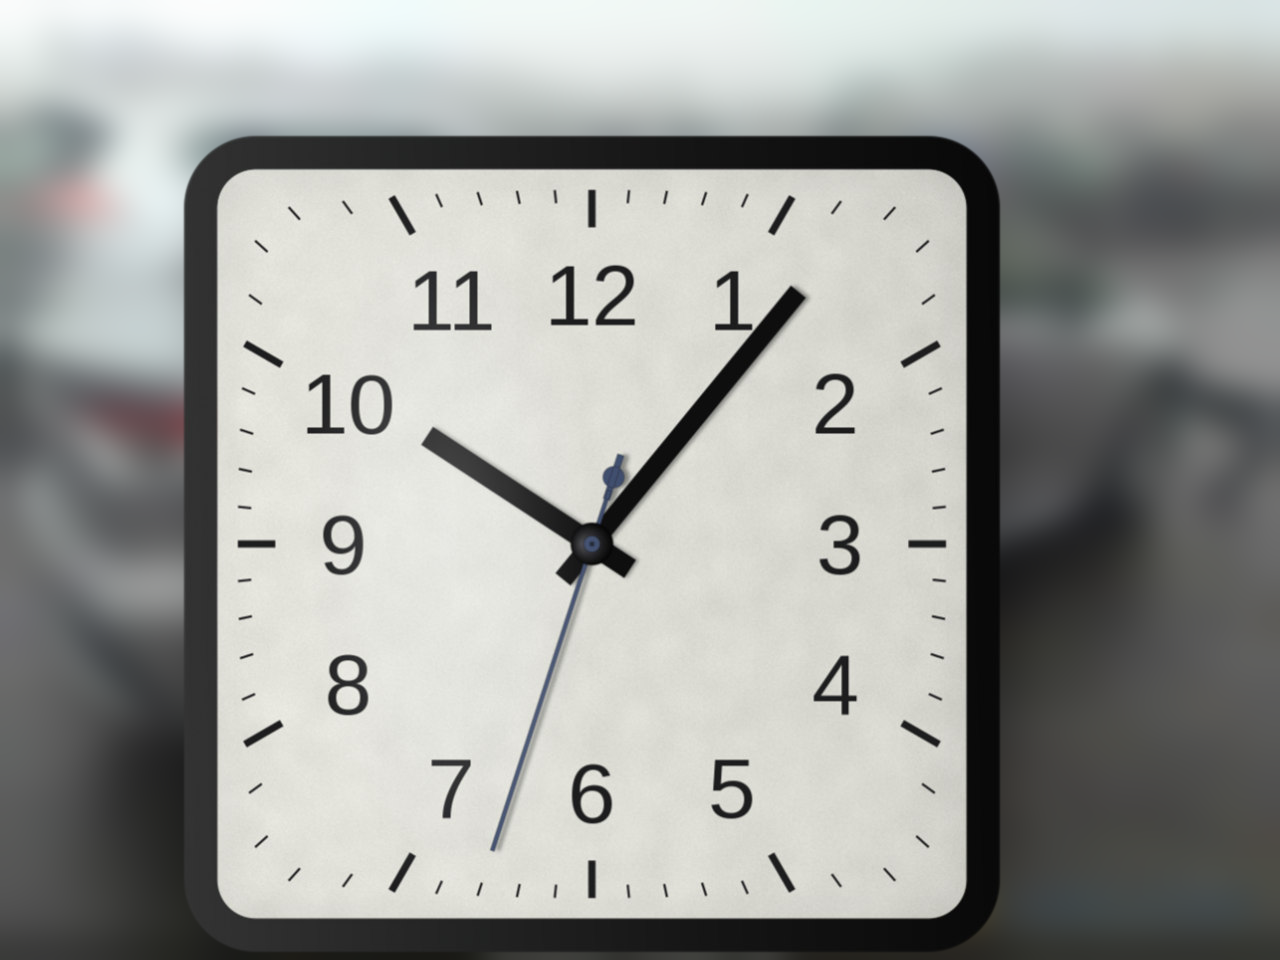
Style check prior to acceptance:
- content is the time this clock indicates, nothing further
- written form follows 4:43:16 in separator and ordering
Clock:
10:06:33
